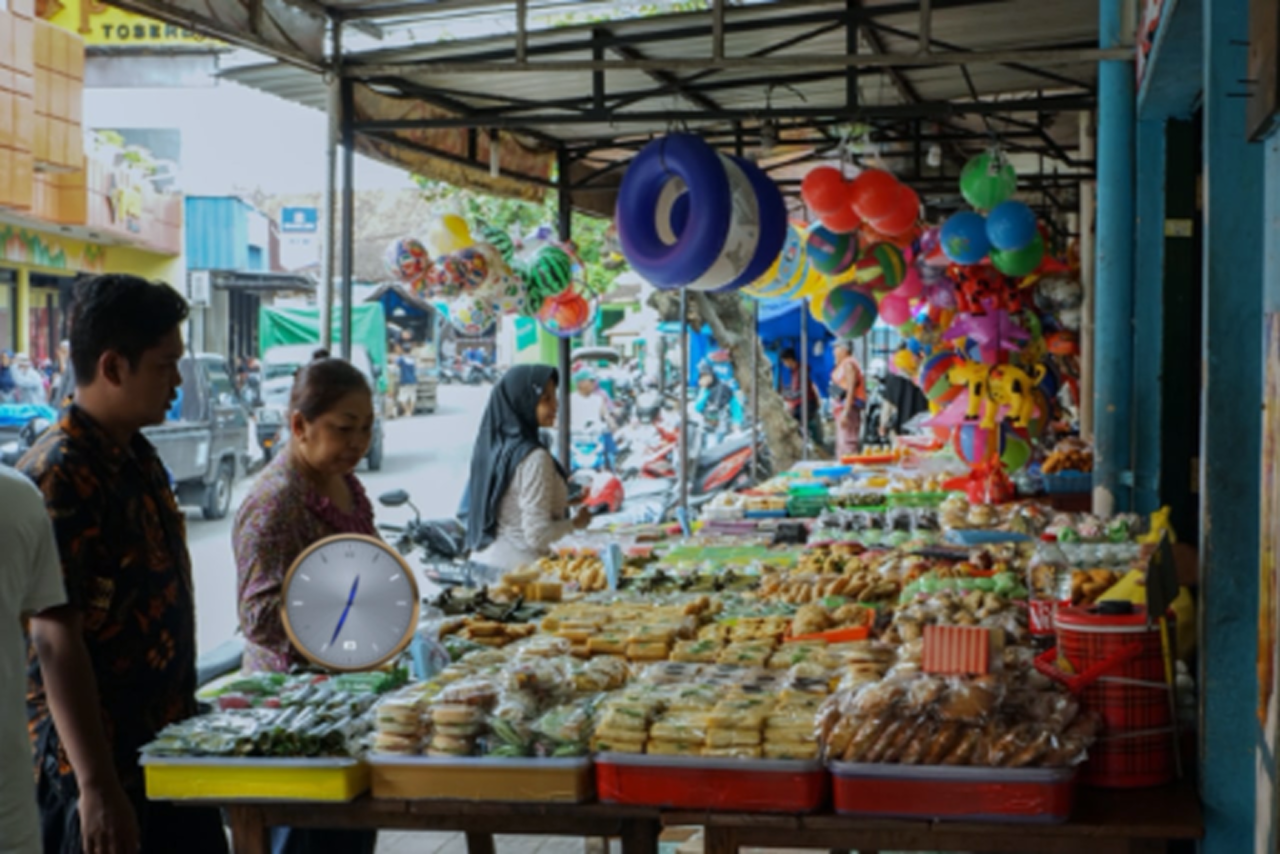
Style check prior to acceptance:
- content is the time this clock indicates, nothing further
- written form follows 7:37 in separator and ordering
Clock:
12:34
